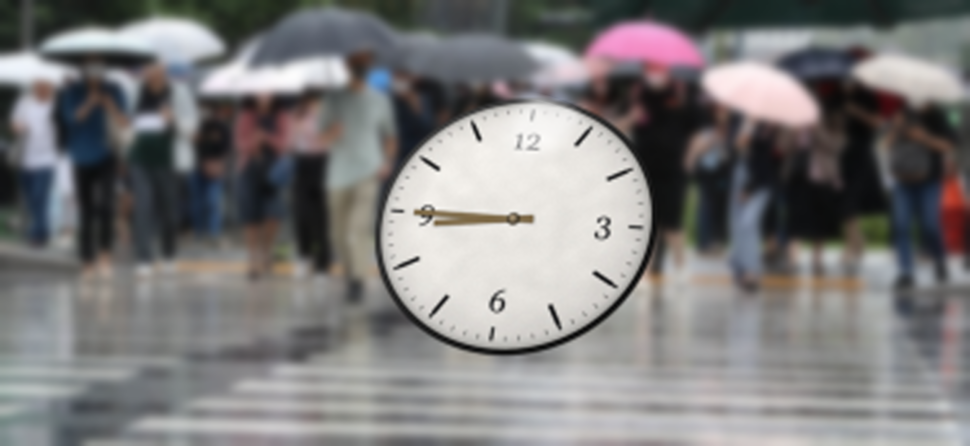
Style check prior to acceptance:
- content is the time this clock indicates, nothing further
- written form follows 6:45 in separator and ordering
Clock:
8:45
